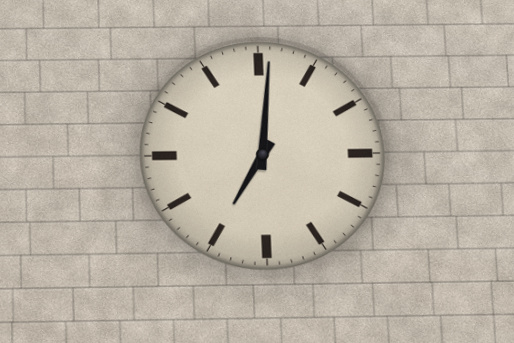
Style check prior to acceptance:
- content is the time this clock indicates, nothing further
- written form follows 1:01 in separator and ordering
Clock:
7:01
